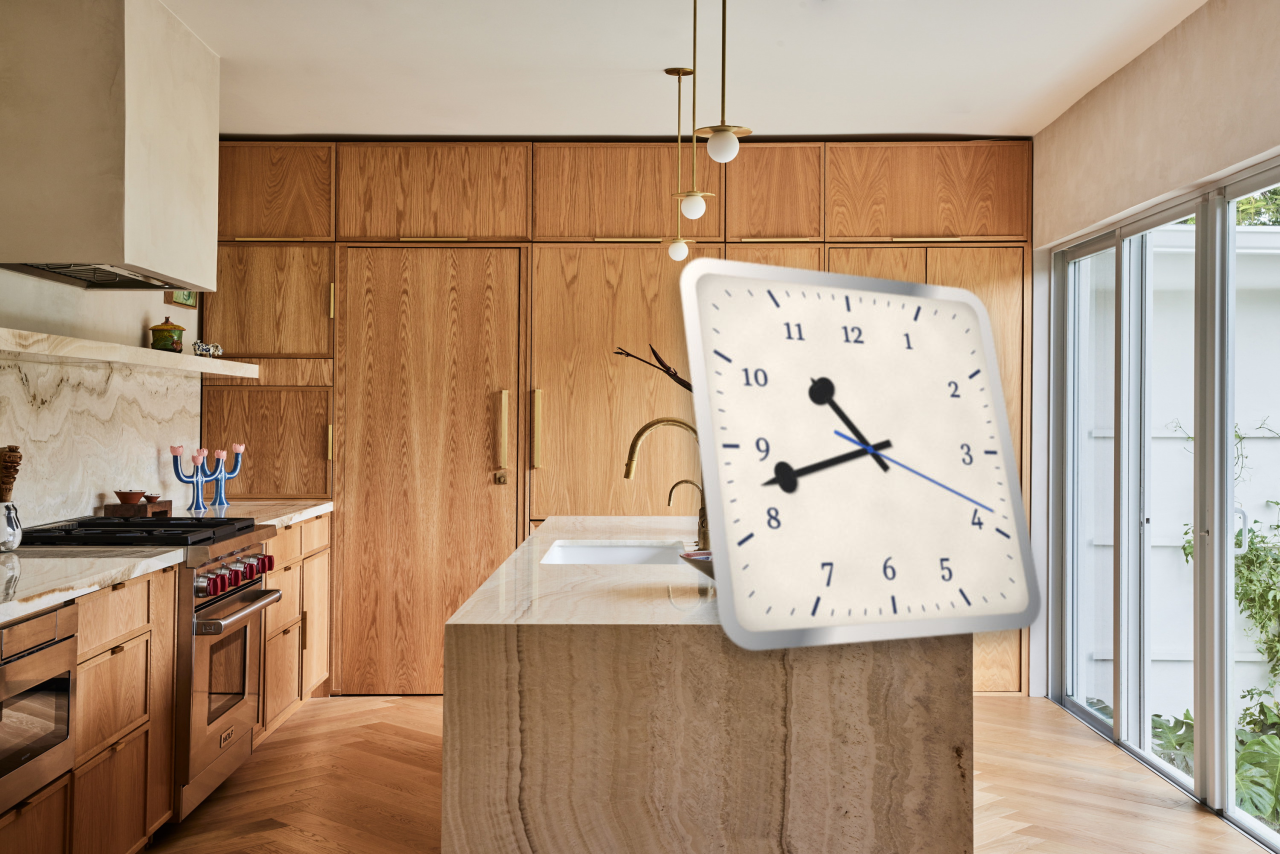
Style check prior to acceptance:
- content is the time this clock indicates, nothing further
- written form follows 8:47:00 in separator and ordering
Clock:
10:42:19
